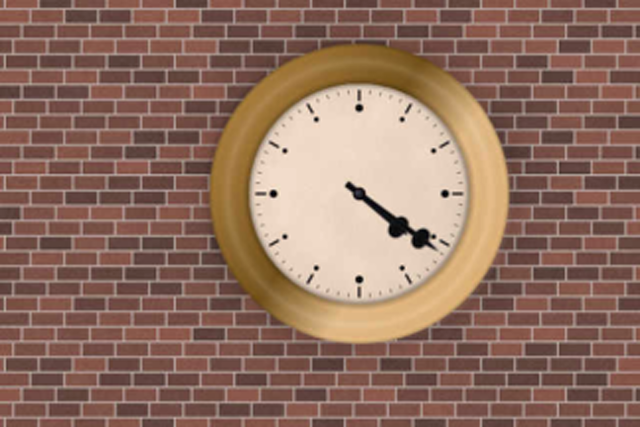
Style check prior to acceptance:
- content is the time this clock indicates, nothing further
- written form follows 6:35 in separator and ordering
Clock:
4:21
